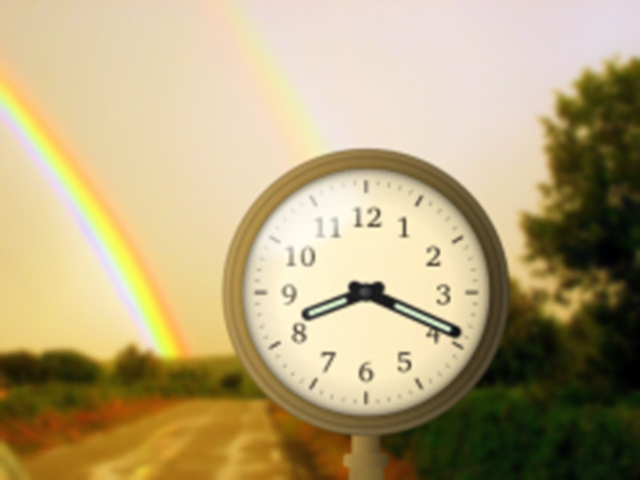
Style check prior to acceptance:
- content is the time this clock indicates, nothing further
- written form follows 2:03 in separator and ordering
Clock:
8:19
